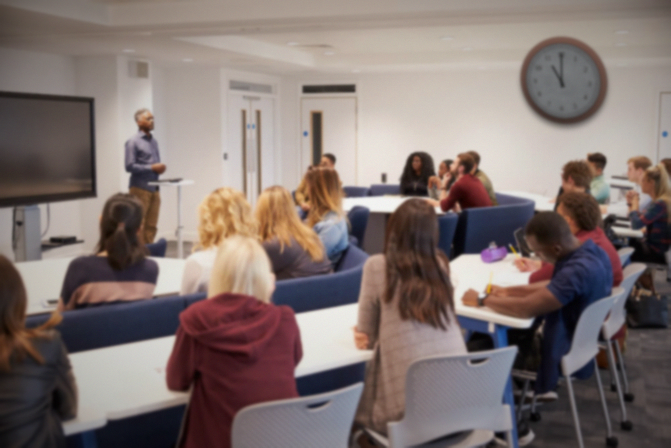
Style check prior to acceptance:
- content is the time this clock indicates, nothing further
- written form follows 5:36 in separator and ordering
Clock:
11:00
